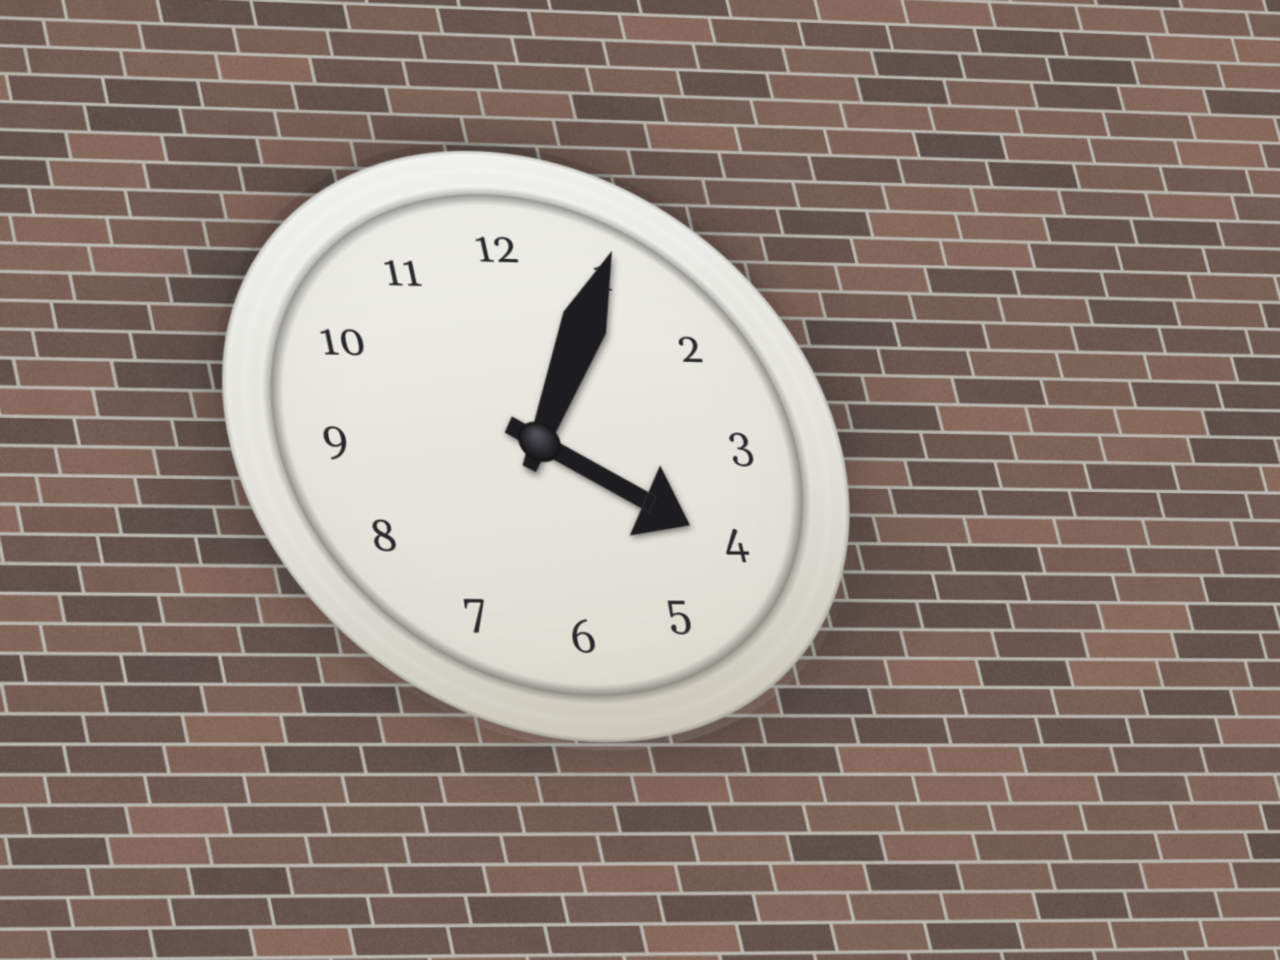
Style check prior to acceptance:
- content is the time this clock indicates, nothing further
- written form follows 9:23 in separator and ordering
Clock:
4:05
